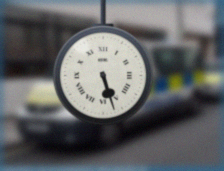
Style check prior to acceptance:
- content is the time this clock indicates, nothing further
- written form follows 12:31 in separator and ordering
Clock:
5:27
